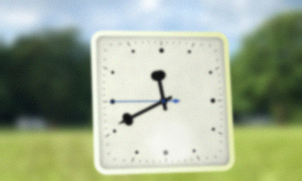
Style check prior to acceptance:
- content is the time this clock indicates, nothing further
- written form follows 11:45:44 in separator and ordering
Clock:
11:40:45
